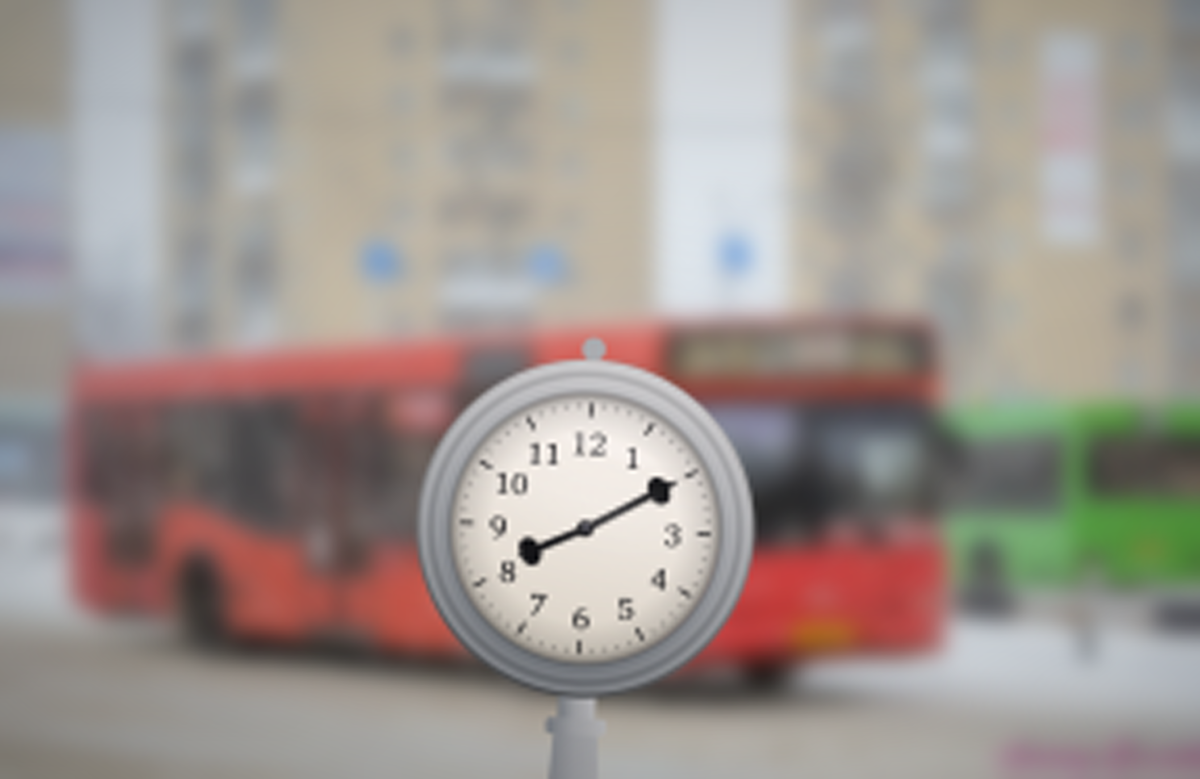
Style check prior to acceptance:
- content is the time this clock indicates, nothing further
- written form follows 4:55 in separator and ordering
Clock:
8:10
